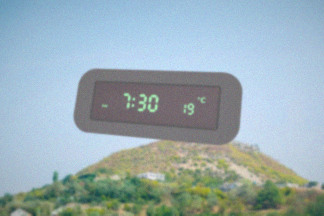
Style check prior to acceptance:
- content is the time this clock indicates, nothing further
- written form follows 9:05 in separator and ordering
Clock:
7:30
